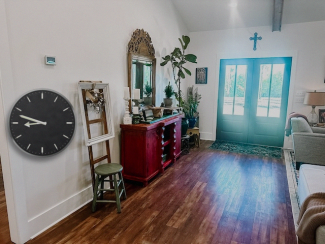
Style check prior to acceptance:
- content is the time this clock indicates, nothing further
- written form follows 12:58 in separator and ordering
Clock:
8:48
